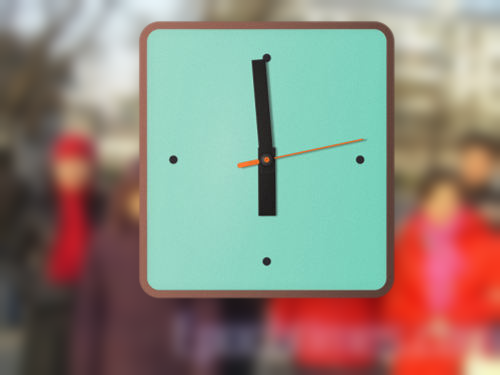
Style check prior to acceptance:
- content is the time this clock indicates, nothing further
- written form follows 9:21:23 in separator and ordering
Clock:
5:59:13
